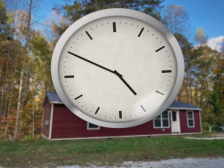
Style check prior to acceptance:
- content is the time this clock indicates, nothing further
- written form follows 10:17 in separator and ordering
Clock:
4:50
